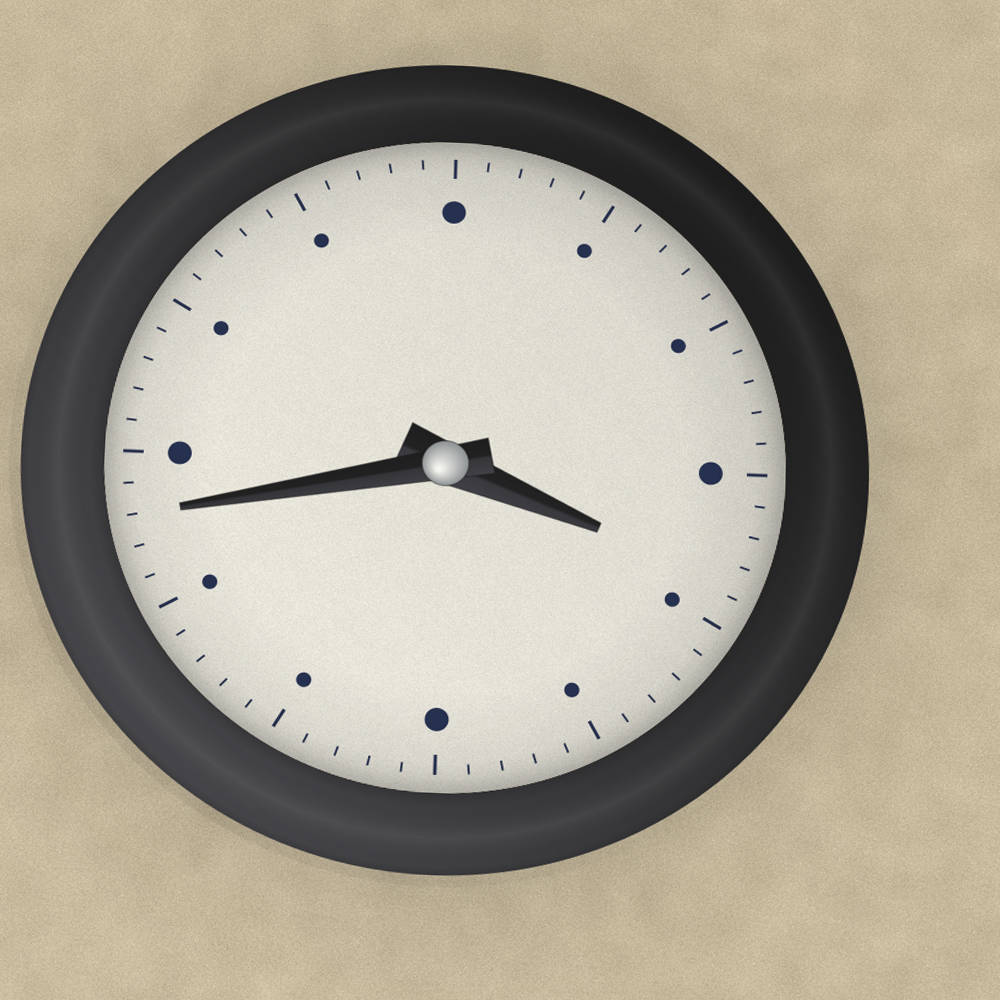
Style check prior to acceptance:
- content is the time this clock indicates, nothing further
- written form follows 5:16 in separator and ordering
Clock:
3:43
